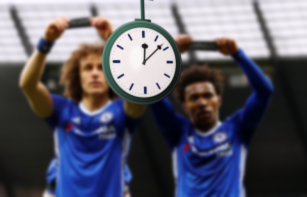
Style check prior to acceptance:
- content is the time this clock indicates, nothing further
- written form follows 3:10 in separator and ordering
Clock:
12:08
